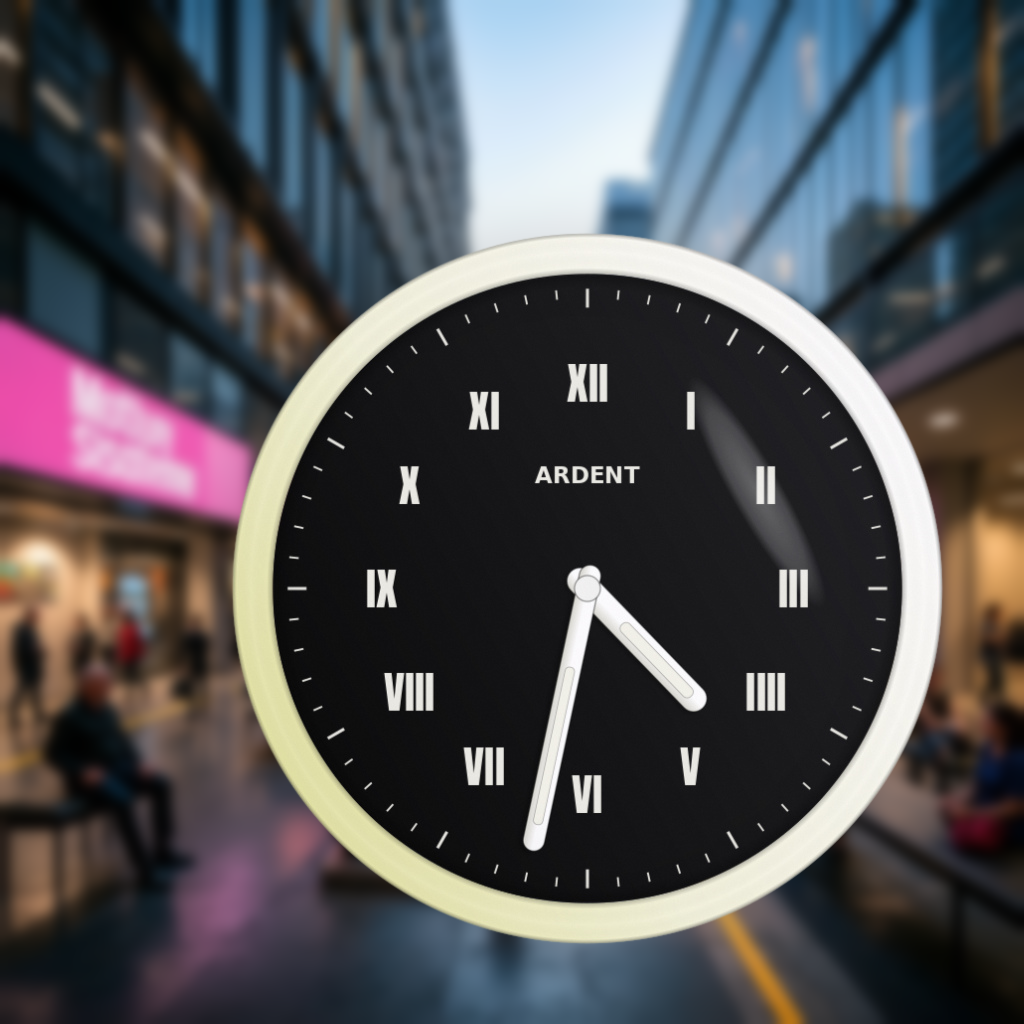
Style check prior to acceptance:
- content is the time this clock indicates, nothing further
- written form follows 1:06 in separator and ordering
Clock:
4:32
